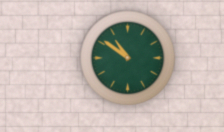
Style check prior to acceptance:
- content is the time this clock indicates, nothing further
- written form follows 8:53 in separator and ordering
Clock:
10:51
